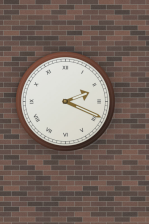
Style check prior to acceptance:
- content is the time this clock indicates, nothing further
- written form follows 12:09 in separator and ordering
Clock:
2:19
